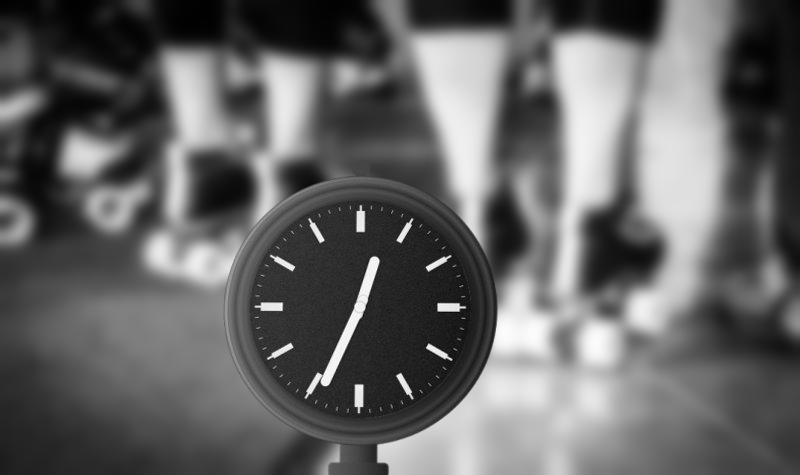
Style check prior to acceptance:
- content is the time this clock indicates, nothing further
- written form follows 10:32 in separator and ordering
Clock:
12:34
